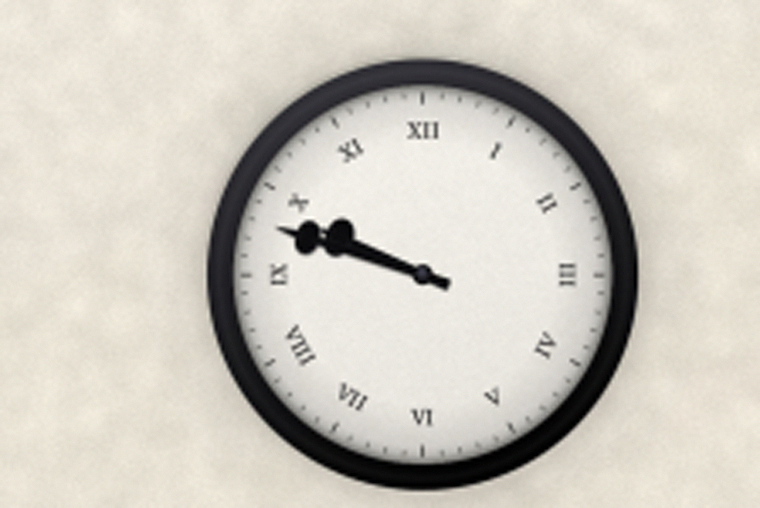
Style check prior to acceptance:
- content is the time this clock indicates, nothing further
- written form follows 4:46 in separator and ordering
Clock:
9:48
